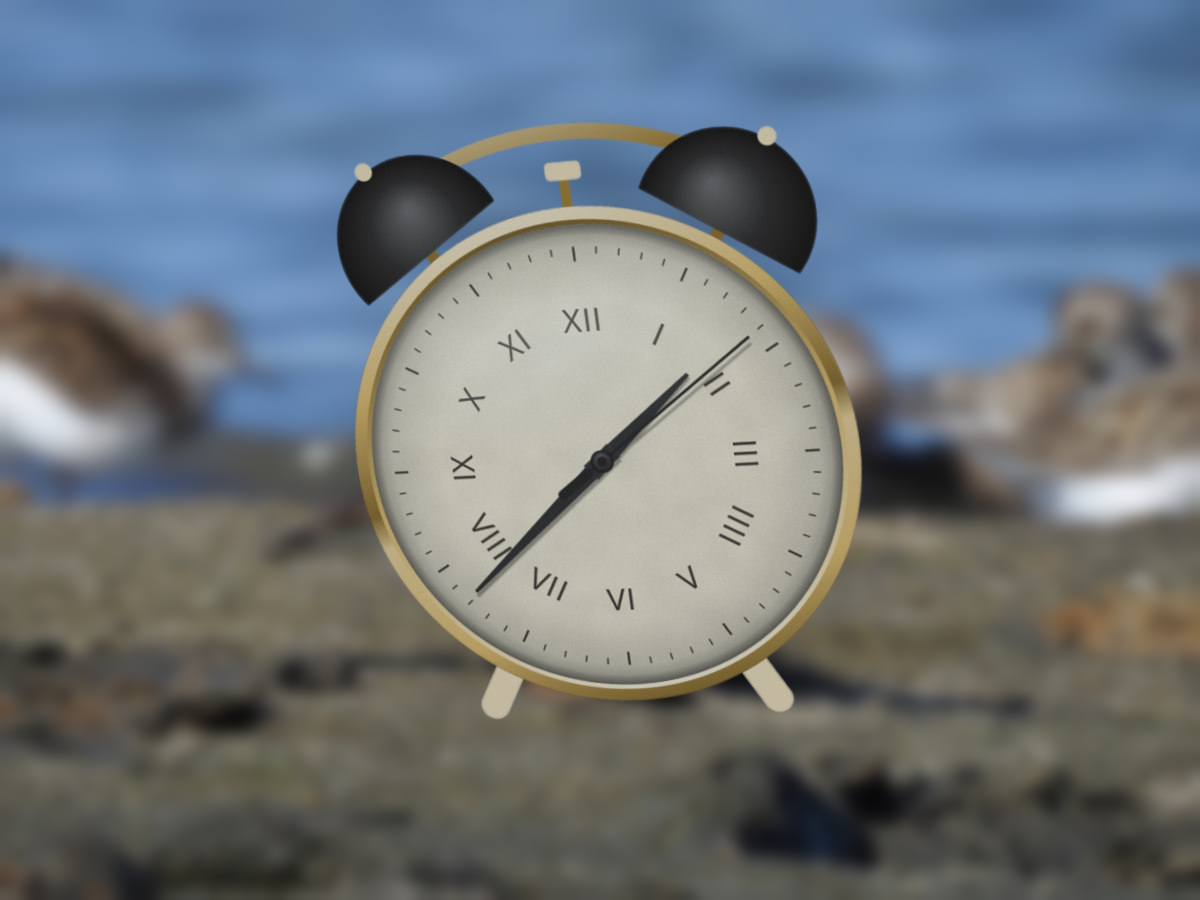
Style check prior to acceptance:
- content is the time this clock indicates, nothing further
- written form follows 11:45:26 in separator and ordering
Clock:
1:38:09
